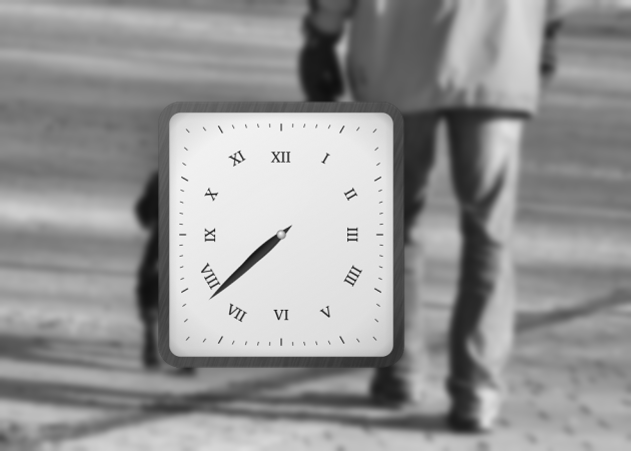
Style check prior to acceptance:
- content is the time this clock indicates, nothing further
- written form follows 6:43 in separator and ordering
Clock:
7:38
